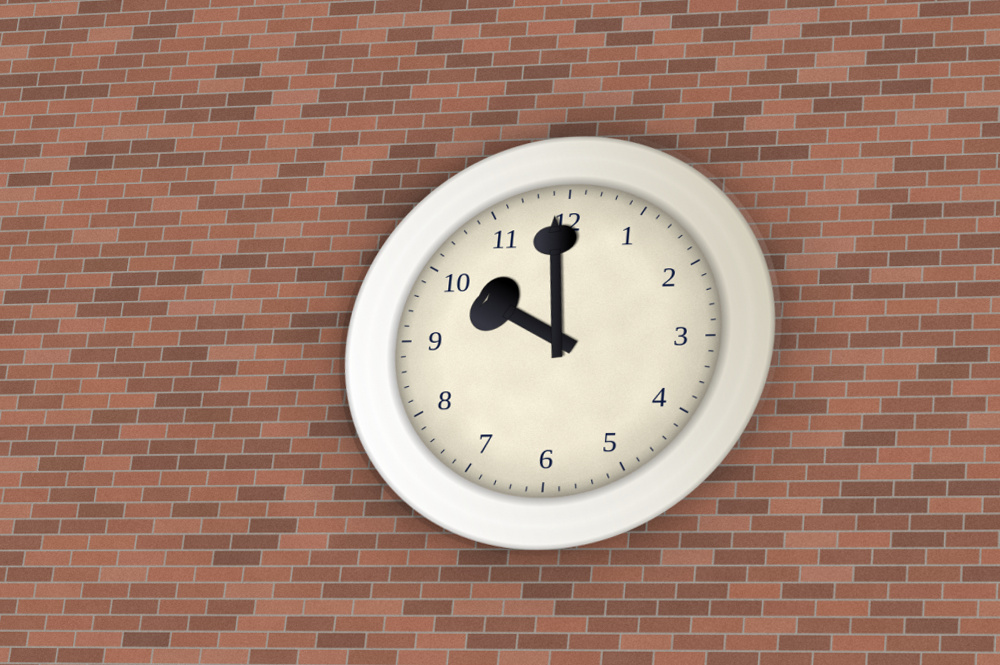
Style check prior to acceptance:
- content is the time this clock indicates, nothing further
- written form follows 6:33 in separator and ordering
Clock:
9:59
